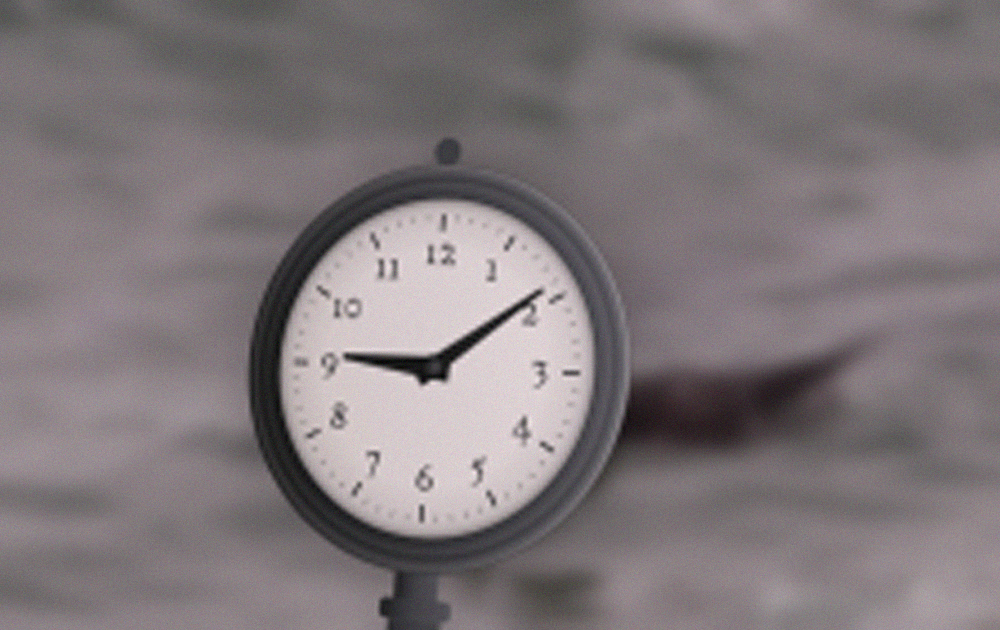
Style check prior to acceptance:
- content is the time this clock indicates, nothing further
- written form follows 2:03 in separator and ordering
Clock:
9:09
